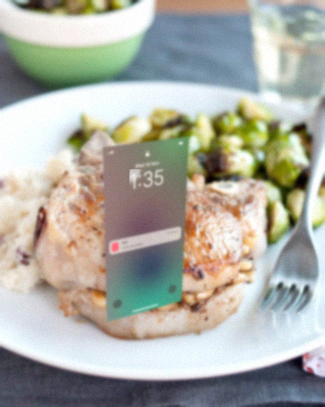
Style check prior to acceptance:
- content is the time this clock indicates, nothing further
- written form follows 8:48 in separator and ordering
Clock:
1:35
